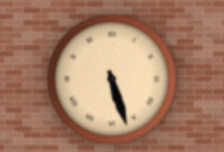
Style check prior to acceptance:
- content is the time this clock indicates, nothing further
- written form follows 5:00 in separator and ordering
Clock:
5:27
